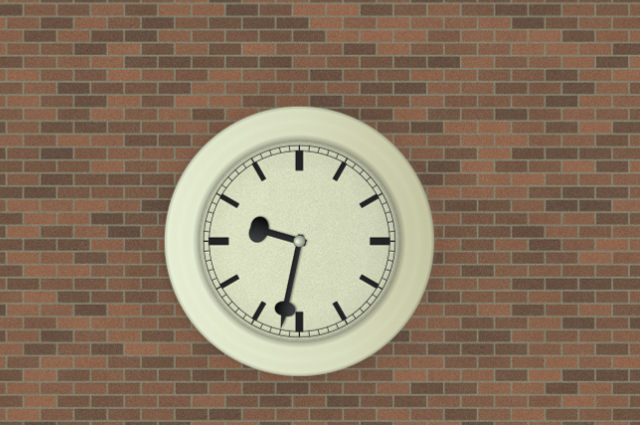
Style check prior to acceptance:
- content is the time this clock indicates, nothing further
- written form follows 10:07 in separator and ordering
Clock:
9:32
